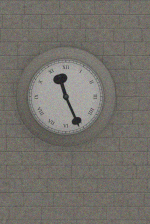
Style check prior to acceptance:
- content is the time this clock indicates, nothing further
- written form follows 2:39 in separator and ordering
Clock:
11:26
